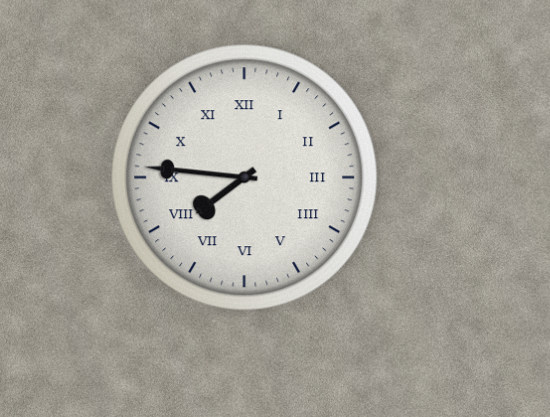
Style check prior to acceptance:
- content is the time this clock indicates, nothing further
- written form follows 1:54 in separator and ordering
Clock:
7:46
